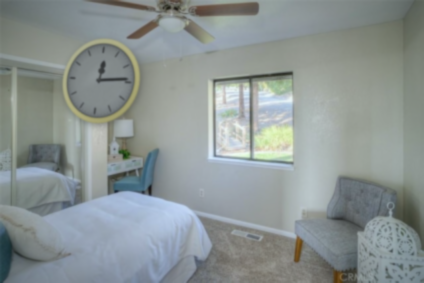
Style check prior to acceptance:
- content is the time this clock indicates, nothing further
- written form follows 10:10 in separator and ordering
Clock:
12:14
